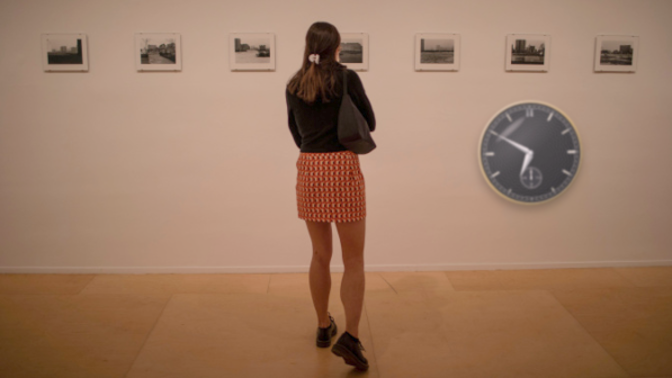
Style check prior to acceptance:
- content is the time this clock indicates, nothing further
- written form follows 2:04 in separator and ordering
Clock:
6:50
